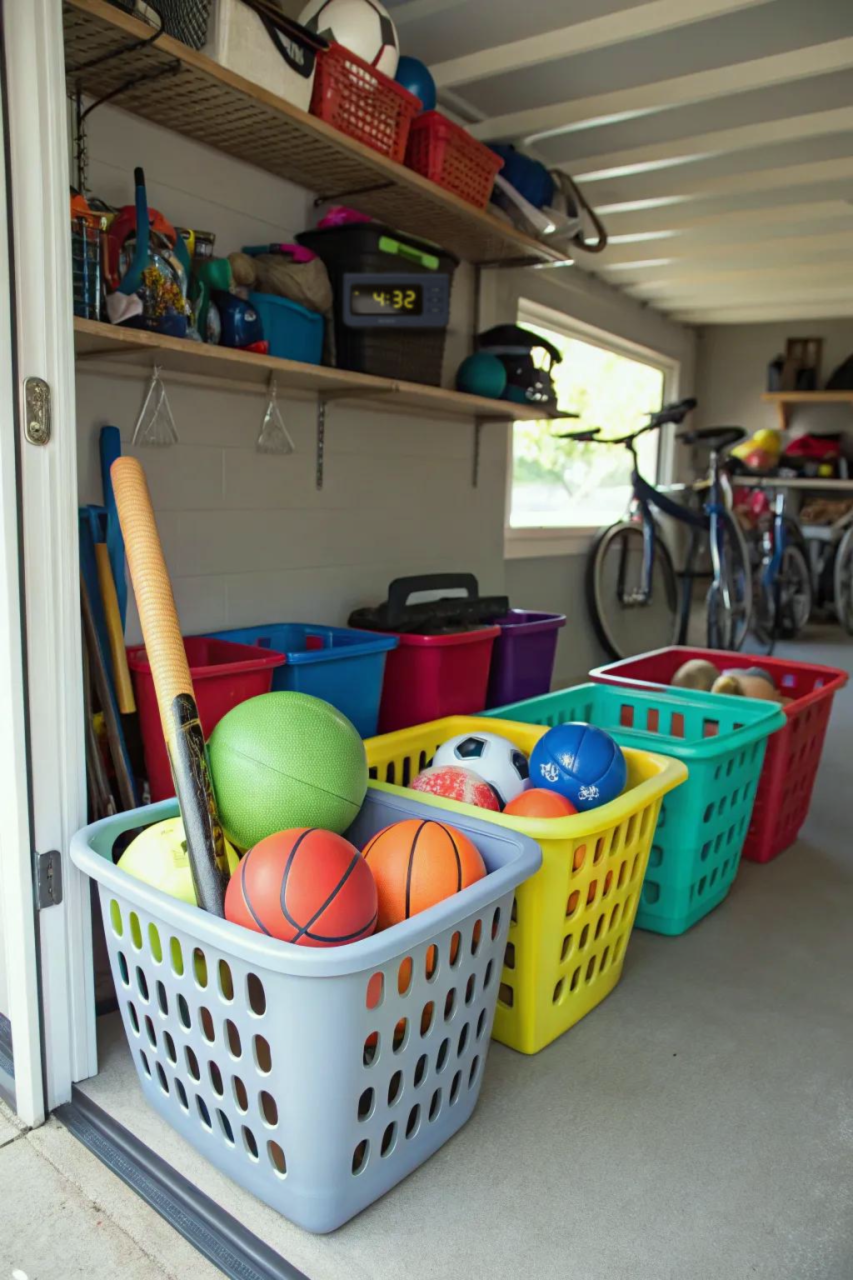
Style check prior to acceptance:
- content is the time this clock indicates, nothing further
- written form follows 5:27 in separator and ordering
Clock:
4:32
